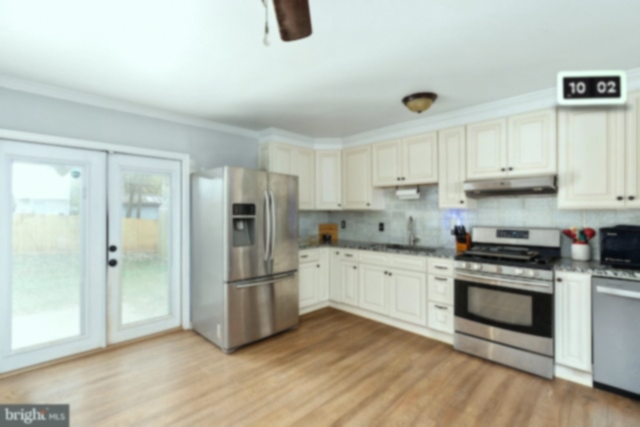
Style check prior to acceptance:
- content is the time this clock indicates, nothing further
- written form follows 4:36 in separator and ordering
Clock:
10:02
